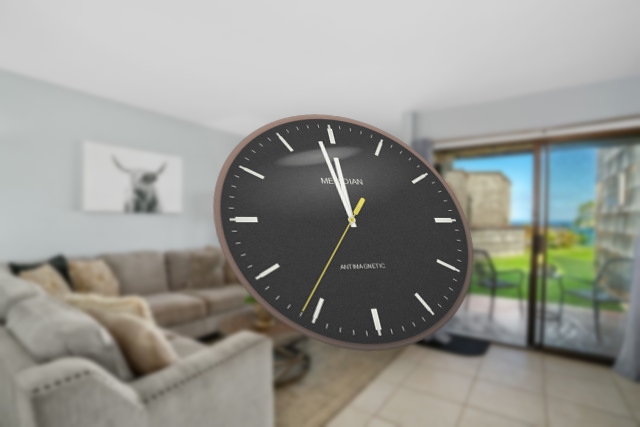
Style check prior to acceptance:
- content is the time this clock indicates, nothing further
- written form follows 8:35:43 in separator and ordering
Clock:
11:58:36
